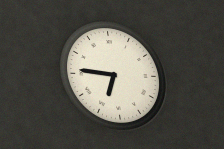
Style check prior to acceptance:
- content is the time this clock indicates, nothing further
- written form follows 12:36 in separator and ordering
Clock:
6:46
